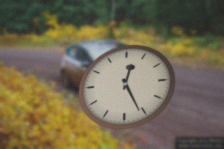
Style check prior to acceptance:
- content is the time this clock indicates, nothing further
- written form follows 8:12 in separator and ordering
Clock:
12:26
